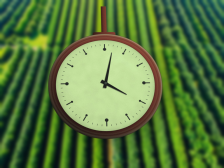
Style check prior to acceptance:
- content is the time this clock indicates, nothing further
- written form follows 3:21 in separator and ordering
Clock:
4:02
